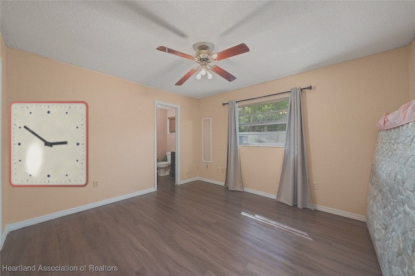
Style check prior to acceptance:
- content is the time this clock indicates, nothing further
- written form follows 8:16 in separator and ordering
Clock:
2:51
